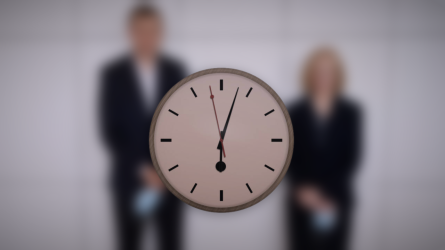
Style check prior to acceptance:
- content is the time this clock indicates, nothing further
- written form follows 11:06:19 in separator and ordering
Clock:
6:02:58
